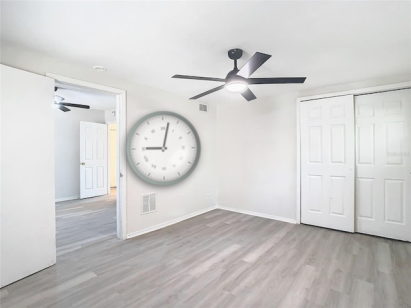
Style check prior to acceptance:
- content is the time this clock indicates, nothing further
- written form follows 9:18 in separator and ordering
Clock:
9:02
